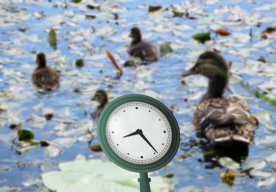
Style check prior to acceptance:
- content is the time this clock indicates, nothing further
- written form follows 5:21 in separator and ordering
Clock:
8:24
